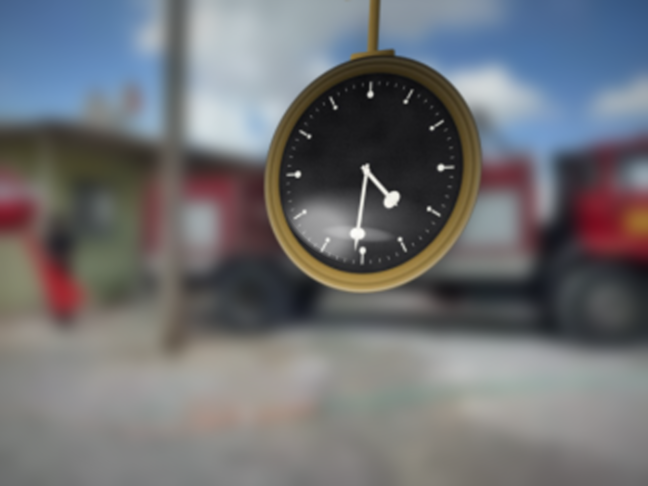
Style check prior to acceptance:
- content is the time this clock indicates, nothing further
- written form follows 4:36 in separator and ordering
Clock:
4:31
